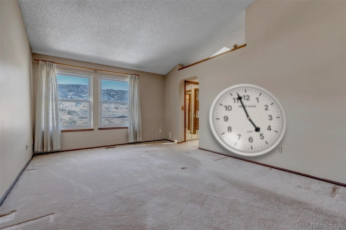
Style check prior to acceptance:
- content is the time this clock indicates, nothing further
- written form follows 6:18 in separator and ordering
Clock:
4:57
